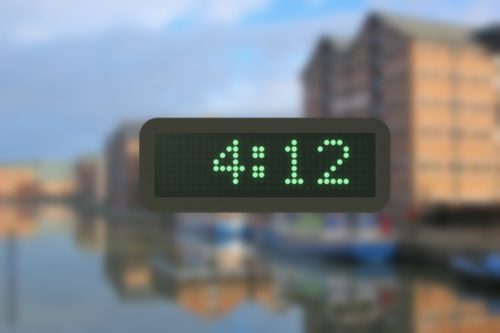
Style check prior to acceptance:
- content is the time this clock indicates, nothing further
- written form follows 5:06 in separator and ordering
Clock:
4:12
